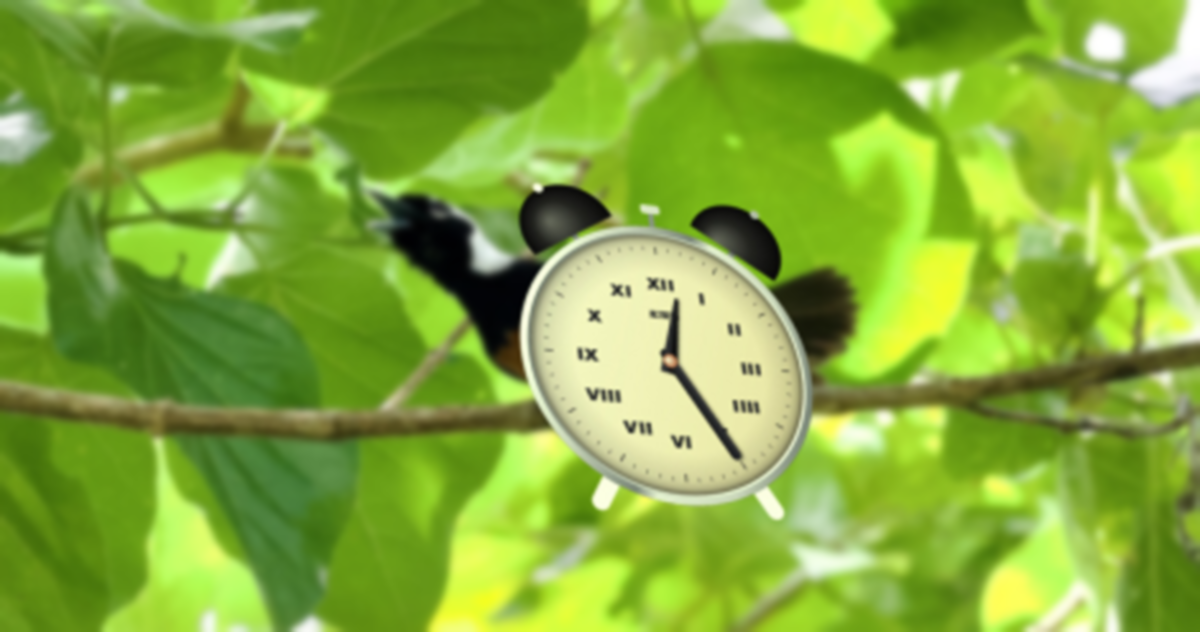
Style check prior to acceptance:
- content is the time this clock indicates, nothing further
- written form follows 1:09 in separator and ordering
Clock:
12:25
